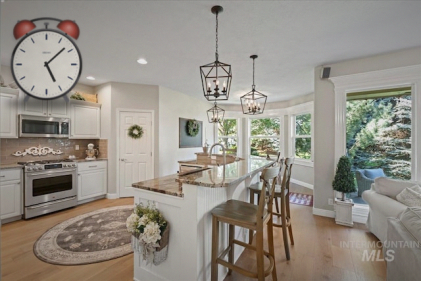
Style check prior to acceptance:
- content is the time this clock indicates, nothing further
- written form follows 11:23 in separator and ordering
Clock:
5:08
